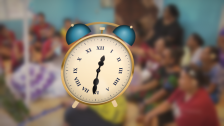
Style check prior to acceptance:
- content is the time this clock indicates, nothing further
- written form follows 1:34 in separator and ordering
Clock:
12:31
